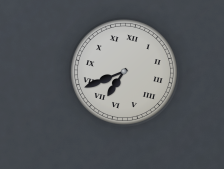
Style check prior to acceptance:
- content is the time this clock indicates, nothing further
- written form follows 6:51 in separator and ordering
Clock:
6:39
